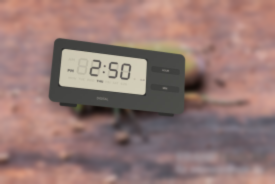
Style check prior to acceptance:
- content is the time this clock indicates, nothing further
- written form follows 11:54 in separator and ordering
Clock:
2:50
